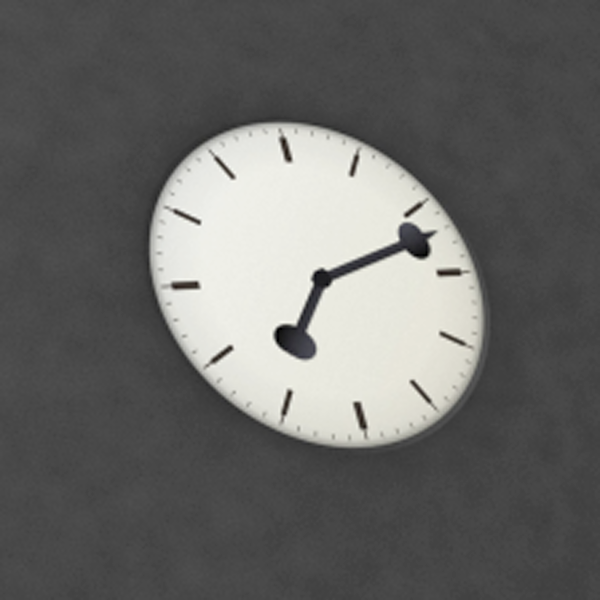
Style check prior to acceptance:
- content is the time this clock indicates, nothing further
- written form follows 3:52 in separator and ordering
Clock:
7:12
